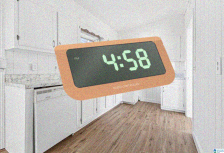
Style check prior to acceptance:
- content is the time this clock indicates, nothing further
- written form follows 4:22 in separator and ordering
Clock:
4:58
